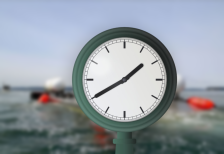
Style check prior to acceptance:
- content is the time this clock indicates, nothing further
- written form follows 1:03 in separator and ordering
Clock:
1:40
